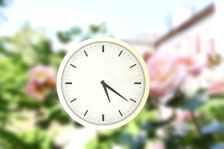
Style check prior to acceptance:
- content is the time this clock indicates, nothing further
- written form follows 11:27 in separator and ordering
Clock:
5:21
